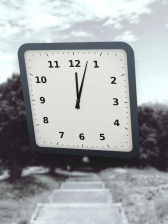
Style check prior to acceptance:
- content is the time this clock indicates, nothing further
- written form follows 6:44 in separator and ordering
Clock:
12:03
